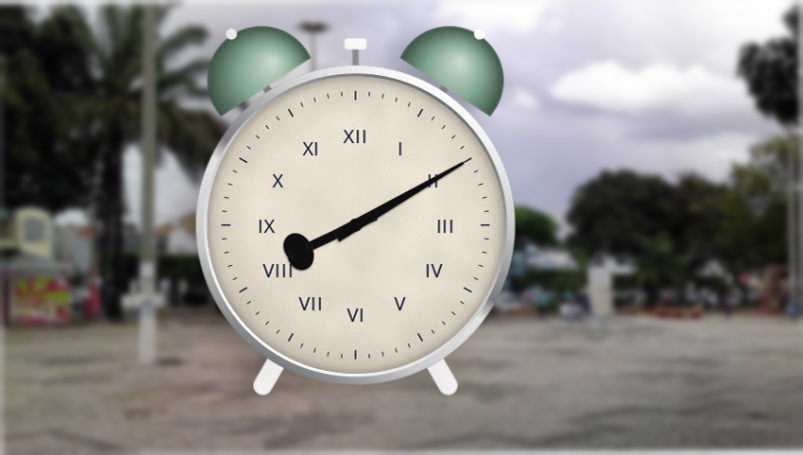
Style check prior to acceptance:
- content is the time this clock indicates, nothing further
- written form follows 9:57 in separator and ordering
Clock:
8:10
